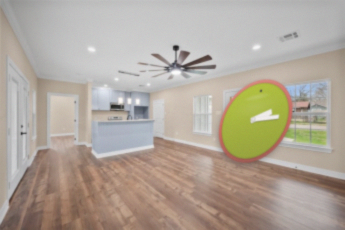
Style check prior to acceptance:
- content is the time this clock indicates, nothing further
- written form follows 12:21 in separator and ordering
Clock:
2:14
